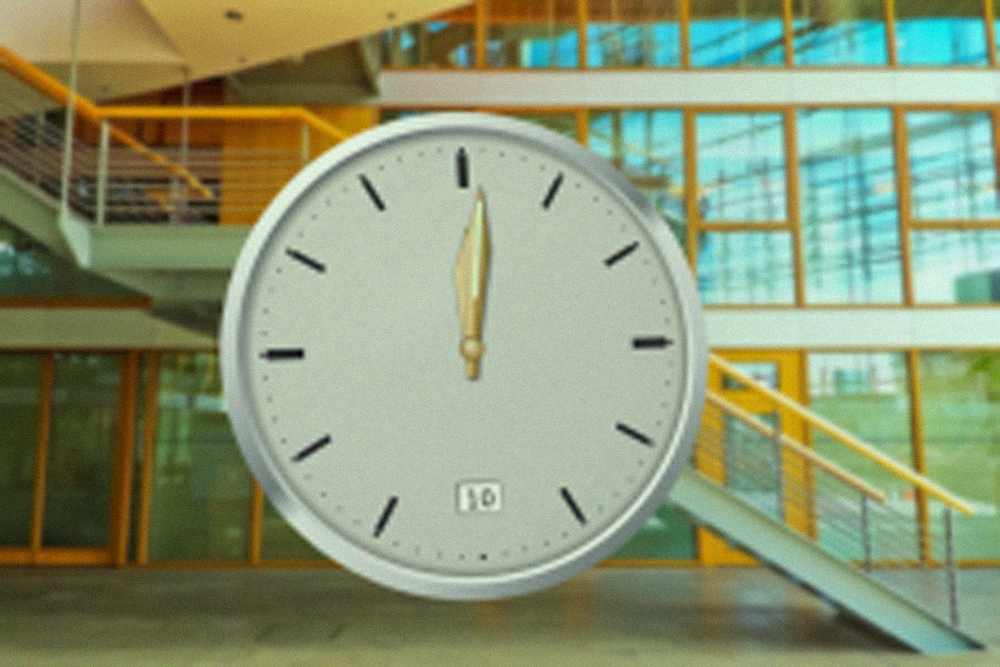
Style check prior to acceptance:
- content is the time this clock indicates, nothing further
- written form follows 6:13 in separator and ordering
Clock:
12:01
